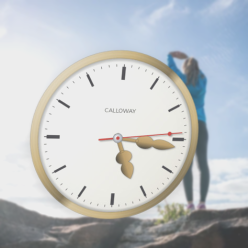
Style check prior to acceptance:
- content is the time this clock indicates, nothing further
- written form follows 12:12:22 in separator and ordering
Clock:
5:16:14
